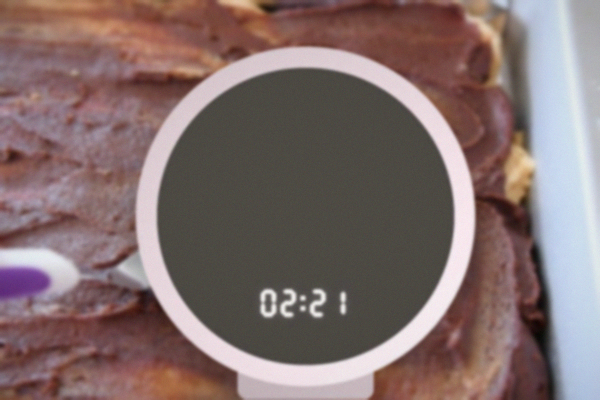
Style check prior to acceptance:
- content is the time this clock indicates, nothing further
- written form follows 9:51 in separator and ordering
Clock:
2:21
